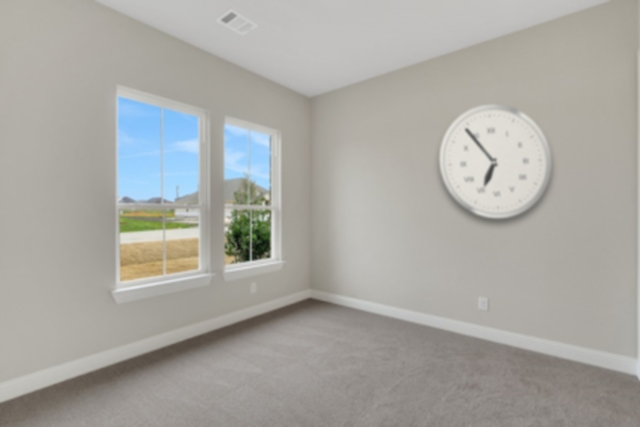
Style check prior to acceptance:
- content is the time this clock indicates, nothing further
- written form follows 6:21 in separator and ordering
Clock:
6:54
